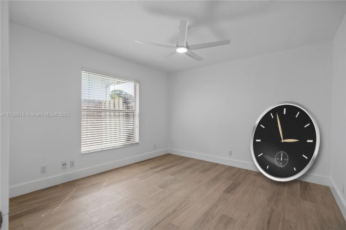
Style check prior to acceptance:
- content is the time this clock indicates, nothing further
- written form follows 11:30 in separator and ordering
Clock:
2:57
